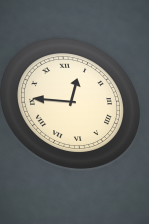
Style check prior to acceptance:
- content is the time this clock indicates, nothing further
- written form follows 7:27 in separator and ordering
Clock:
12:46
